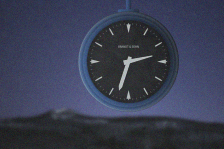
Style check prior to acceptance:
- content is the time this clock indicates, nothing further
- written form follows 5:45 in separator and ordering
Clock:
2:33
